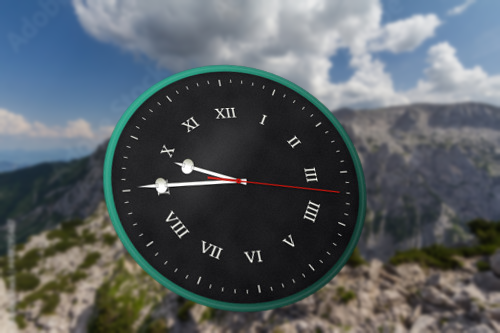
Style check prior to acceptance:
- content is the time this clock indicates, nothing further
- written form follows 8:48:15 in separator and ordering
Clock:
9:45:17
